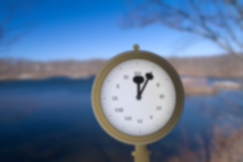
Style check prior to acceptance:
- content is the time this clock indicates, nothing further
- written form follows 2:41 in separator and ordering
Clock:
12:05
